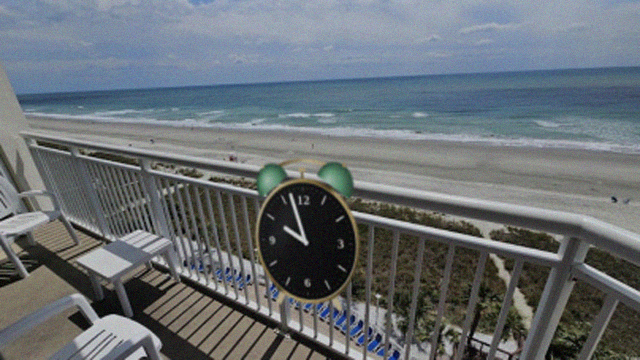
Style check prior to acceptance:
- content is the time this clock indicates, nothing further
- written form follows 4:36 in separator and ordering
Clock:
9:57
